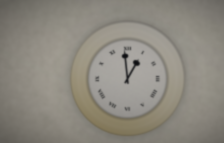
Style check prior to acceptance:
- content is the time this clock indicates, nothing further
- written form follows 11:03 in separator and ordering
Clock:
12:59
